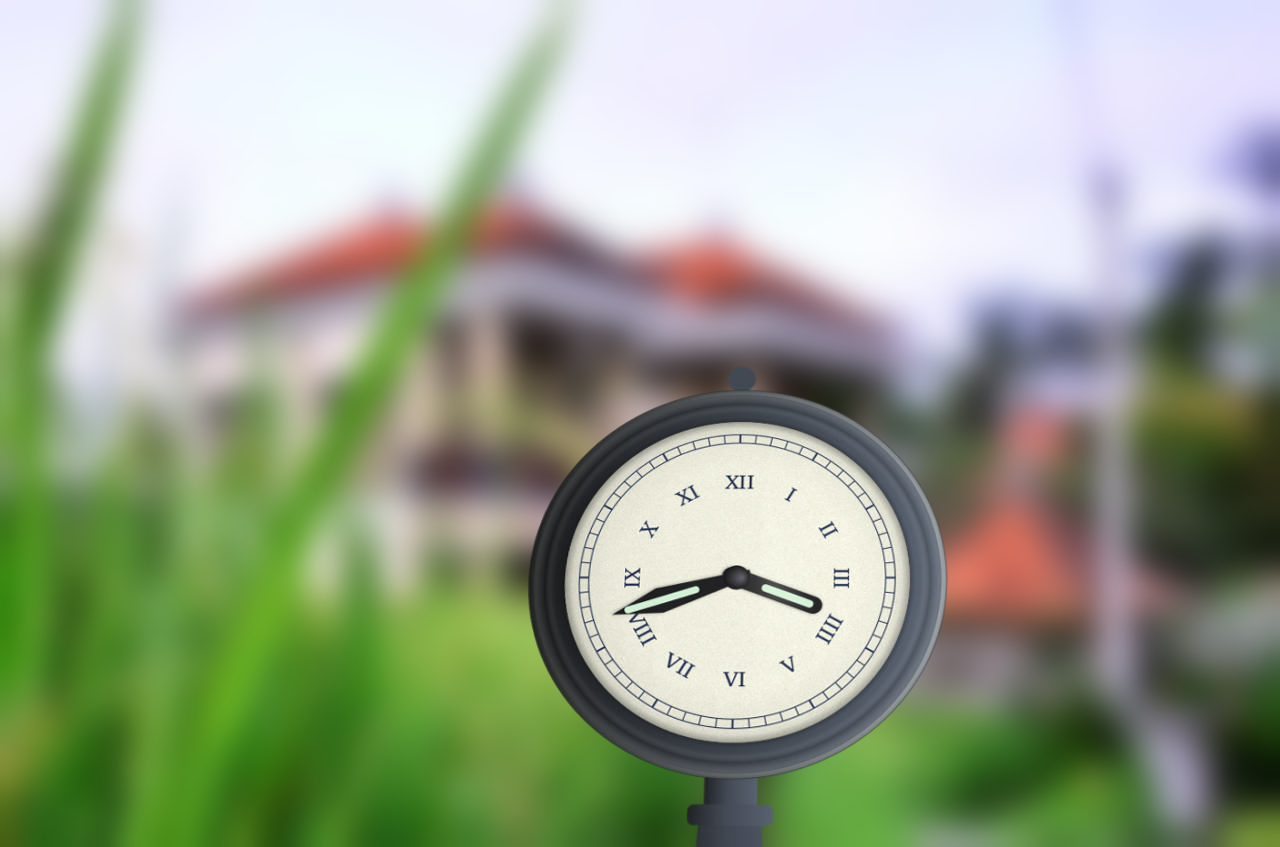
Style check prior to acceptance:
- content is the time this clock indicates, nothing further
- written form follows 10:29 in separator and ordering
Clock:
3:42
